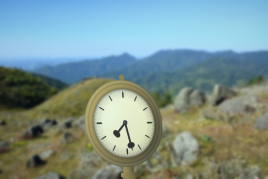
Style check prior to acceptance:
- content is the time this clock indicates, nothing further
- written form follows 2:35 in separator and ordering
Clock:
7:28
